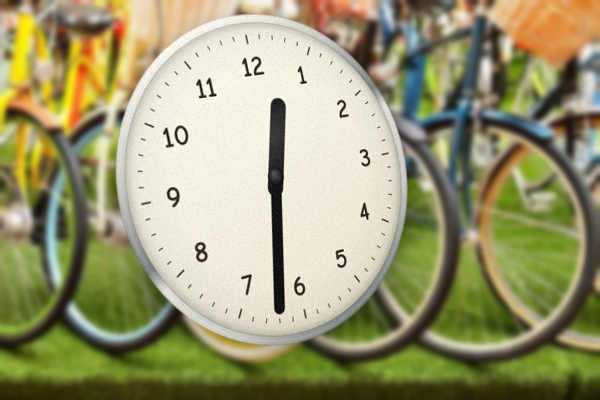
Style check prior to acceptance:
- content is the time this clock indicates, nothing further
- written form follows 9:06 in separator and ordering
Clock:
12:32
